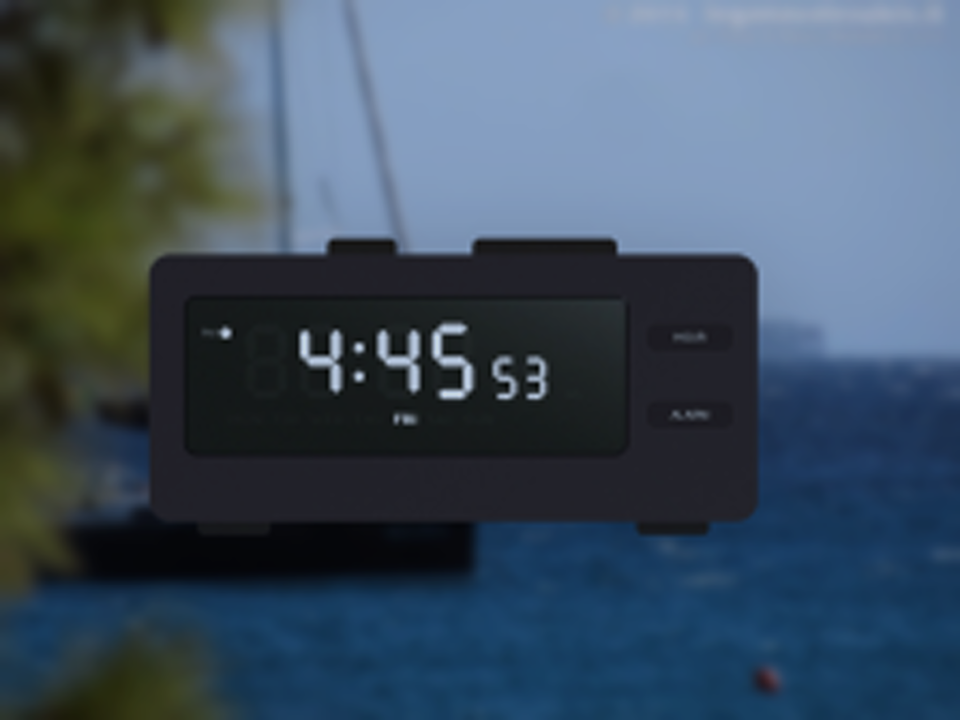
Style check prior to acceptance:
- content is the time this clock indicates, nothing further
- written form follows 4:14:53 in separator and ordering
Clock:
4:45:53
